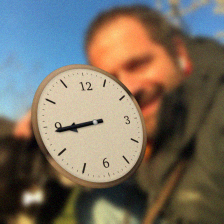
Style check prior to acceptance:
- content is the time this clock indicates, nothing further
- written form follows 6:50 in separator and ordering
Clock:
8:44
